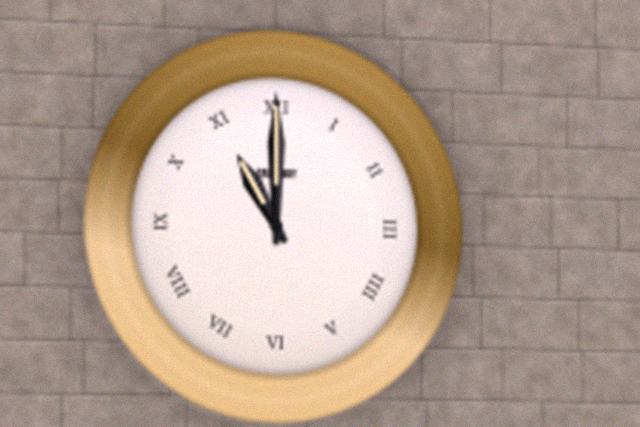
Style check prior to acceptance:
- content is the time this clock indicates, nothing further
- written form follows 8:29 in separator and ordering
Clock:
11:00
